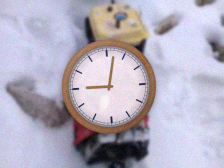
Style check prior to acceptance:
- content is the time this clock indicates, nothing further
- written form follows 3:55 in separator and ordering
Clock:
9:02
